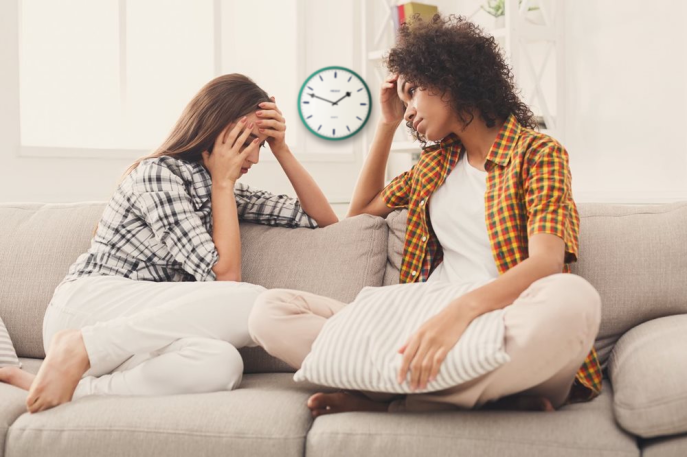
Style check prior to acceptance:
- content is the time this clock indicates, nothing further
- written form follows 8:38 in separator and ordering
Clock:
1:48
